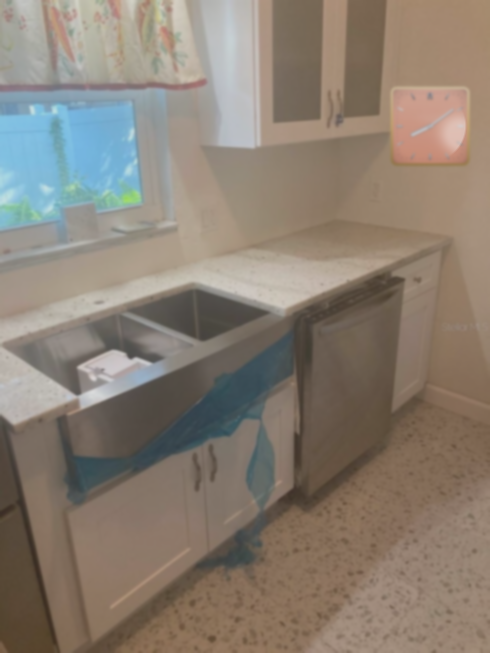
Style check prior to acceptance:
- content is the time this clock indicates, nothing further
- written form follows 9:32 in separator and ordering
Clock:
8:09
